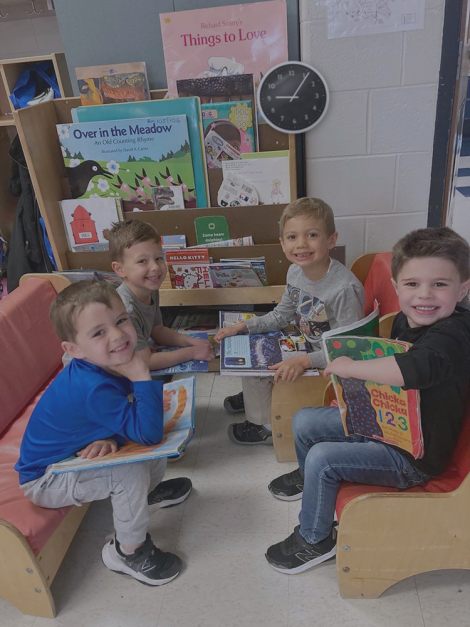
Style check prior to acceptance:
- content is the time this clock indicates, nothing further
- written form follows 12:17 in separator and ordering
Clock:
9:06
